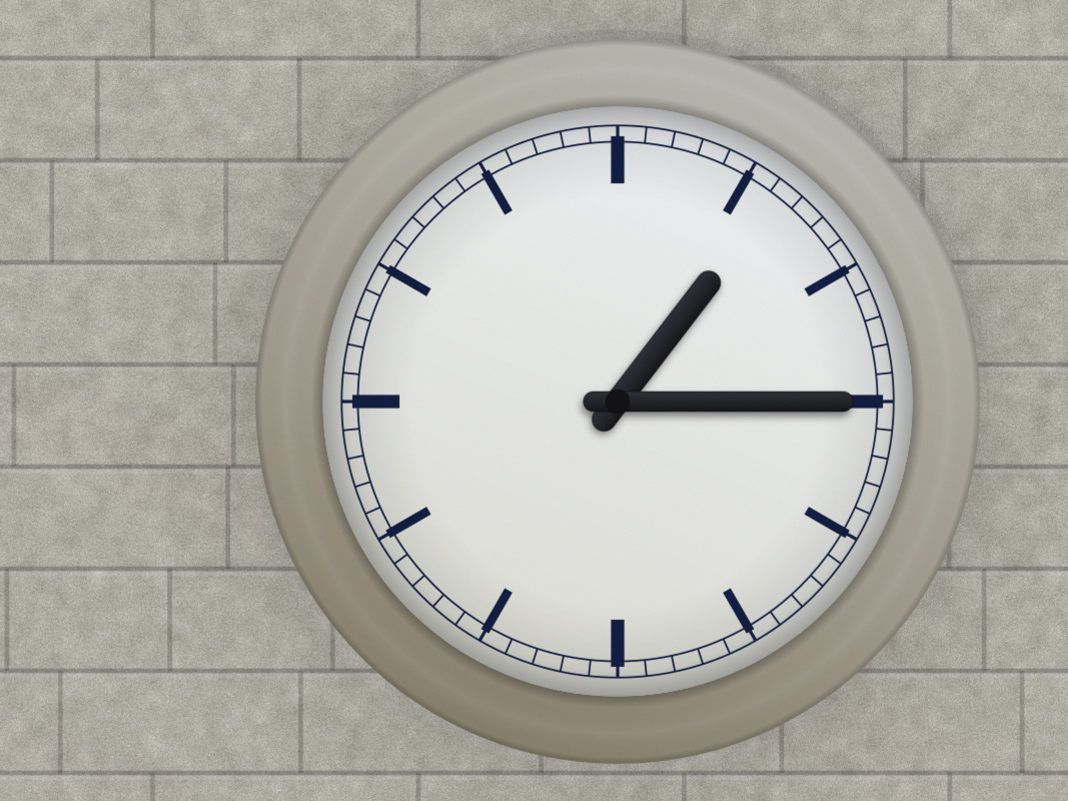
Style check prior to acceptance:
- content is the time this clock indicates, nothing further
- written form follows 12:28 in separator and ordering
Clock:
1:15
